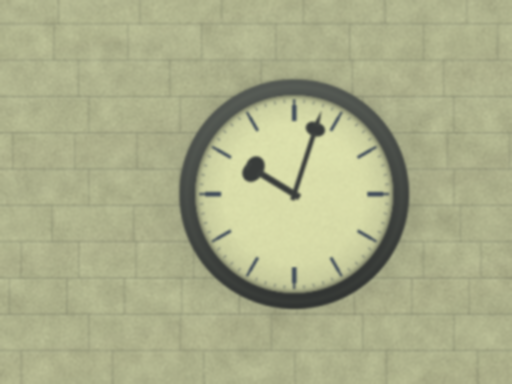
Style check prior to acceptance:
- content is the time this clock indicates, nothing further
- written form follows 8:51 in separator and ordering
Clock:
10:03
